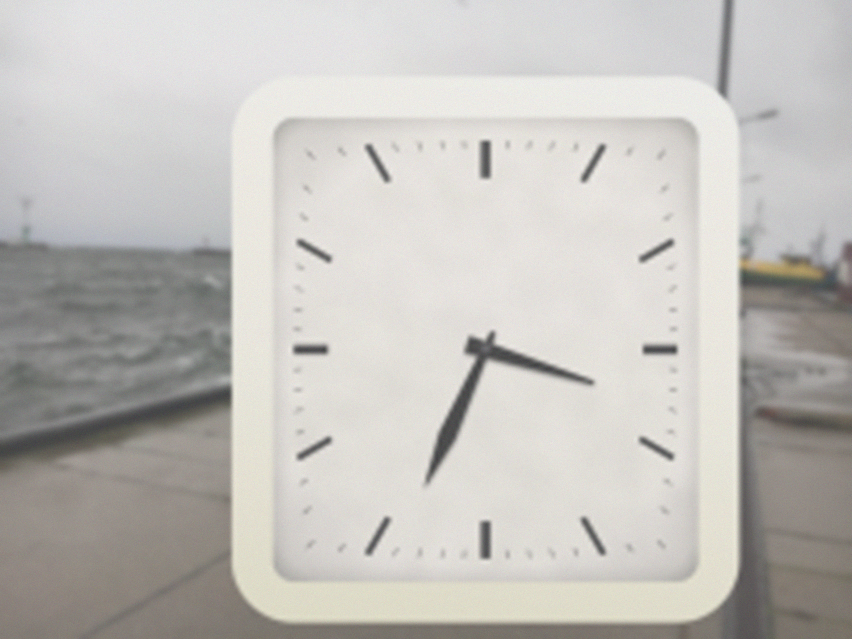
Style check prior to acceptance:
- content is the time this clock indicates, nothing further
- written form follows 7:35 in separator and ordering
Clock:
3:34
